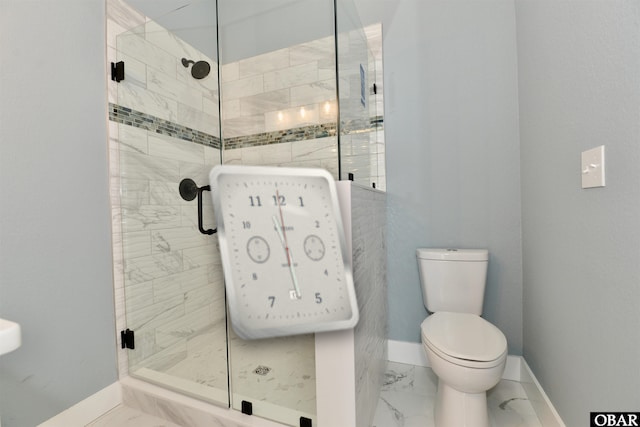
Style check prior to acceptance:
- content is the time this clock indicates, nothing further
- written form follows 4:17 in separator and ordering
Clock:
11:29
